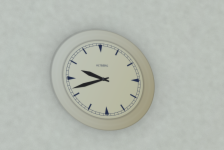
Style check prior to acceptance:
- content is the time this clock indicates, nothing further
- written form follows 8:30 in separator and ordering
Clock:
9:42
